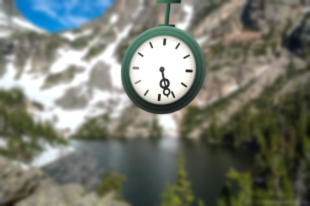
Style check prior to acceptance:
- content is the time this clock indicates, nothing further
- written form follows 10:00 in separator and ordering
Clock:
5:27
